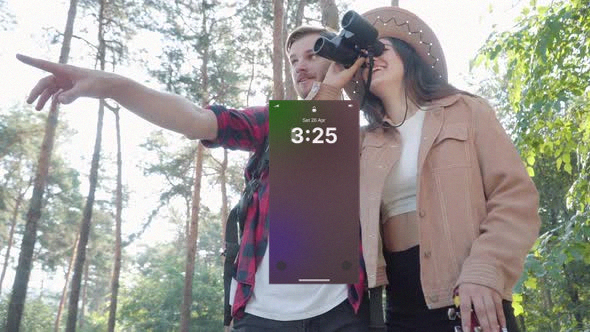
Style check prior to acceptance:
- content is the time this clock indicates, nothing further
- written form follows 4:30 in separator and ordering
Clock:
3:25
